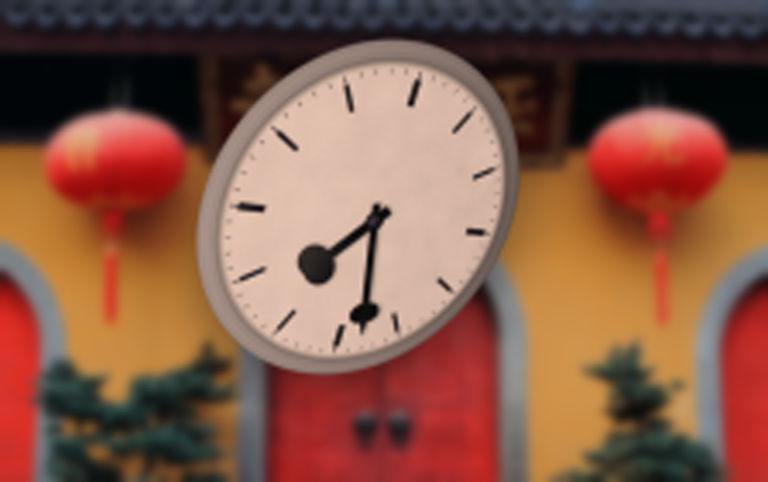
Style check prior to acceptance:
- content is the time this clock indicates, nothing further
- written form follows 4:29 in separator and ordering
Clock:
7:28
